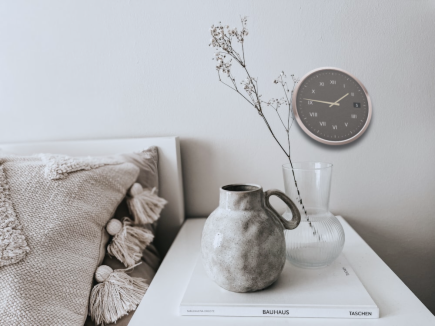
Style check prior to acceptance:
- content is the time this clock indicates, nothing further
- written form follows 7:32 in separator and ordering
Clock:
1:46
